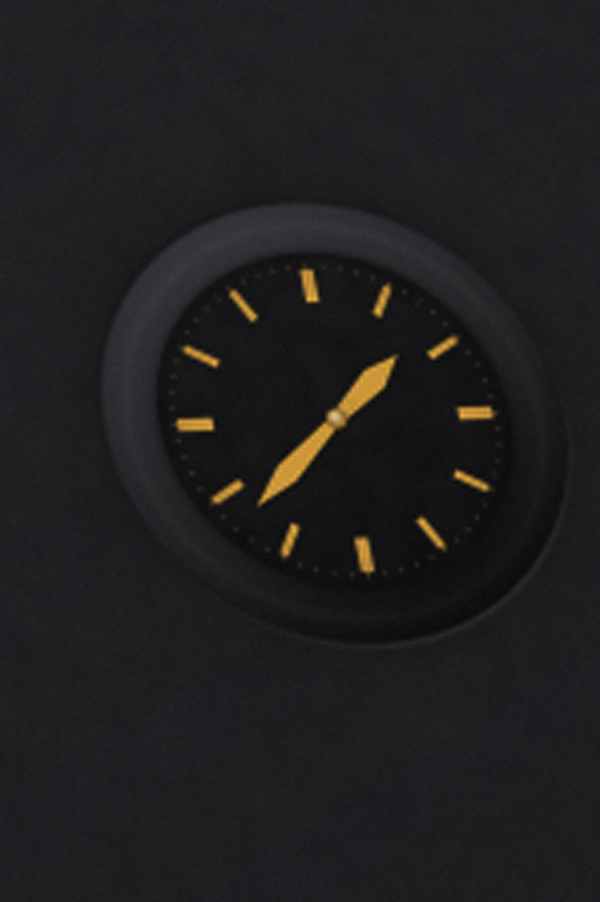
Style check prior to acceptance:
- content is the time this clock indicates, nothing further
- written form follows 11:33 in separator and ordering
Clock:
1:38
